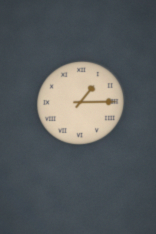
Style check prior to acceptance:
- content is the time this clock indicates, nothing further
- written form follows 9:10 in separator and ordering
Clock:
1:15
